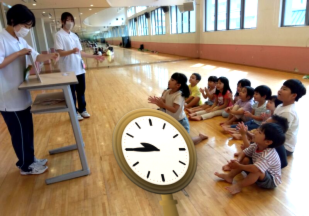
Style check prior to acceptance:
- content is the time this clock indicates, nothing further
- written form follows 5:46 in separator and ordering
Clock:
9:45
